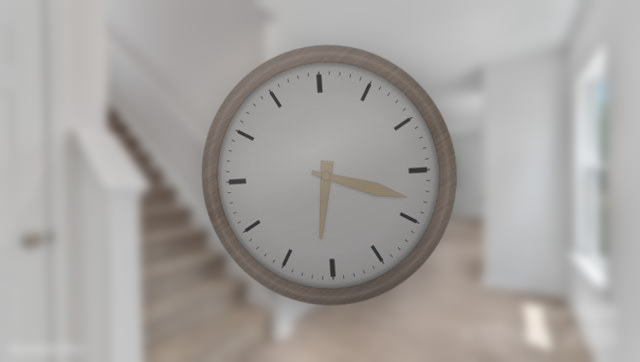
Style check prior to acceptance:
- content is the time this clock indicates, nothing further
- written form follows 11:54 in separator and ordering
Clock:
6:18
